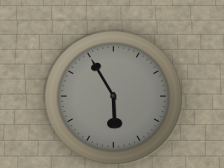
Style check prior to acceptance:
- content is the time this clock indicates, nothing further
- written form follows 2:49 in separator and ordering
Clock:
5:55
